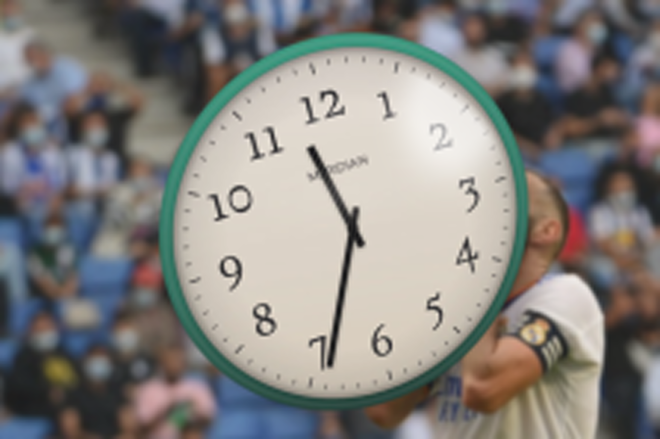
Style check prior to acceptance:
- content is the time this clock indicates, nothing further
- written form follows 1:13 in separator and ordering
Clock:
11:34
